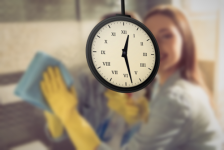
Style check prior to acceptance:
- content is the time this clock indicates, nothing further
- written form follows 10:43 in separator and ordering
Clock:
12:28
